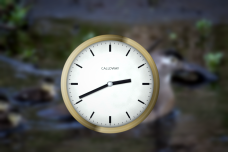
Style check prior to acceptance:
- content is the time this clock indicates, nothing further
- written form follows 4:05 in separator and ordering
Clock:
2:41
